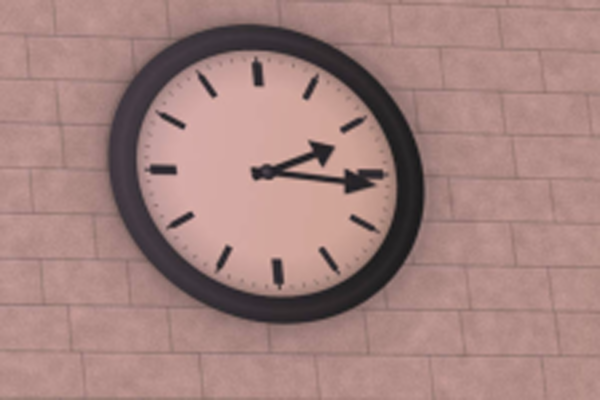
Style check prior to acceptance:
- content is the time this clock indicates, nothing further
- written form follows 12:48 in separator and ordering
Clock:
2:16
